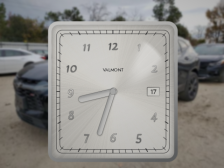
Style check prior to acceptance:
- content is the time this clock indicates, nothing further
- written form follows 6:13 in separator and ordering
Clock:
8:33
